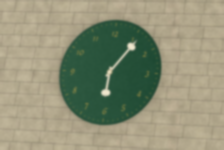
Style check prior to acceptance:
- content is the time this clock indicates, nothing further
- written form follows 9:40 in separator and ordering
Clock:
6:06
